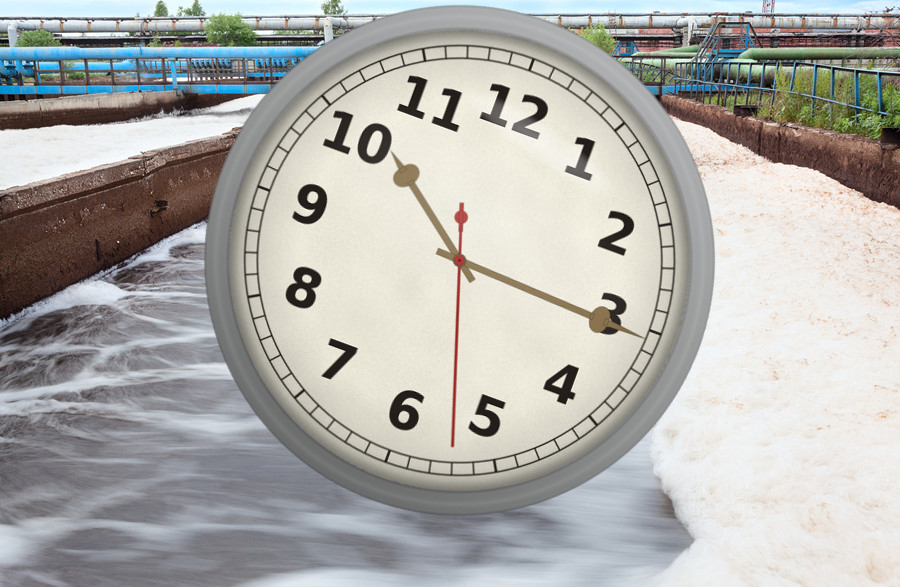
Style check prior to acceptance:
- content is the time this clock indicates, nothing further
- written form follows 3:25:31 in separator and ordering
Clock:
10:15:27
